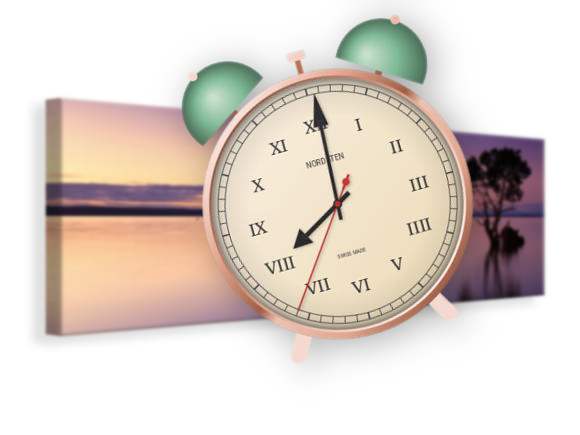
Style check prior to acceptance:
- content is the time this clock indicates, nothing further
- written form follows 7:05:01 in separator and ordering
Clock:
8:00:36
